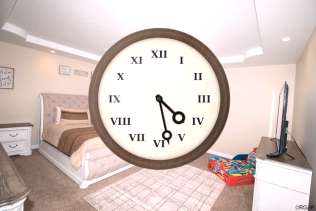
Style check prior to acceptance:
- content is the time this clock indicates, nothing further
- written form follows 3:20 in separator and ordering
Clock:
4:28
